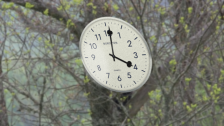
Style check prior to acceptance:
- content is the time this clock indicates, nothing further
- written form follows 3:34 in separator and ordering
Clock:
4:01
